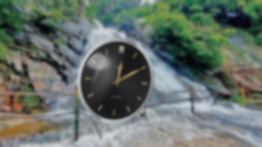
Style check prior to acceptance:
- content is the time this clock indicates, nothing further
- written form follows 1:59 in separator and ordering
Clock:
12:10
